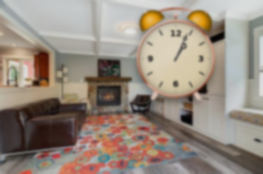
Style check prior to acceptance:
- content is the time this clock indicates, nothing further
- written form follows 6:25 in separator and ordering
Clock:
1:04
